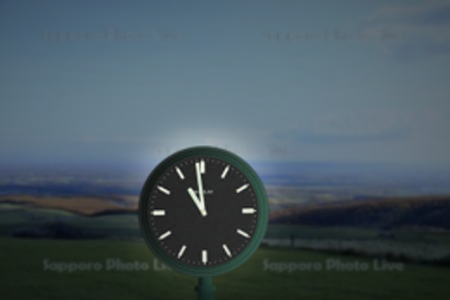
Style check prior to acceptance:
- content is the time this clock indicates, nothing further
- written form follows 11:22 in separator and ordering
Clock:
10:59
